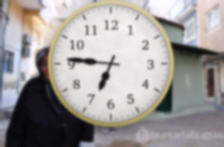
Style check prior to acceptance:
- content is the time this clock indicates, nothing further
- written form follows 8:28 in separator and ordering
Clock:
6:46
